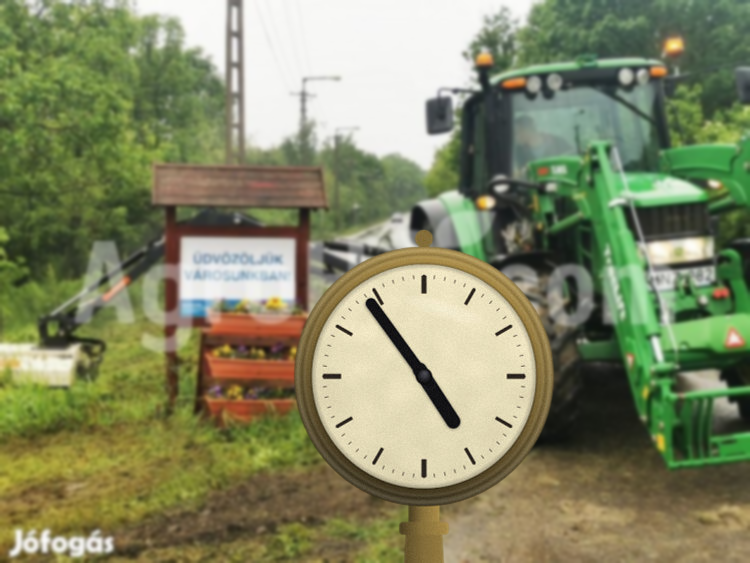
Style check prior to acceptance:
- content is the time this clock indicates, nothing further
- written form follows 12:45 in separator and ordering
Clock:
4:54
